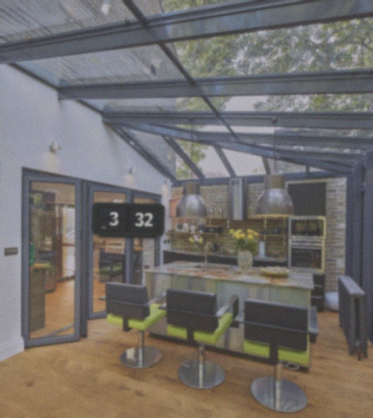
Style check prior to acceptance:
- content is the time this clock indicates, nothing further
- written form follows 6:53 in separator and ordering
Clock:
3:32
